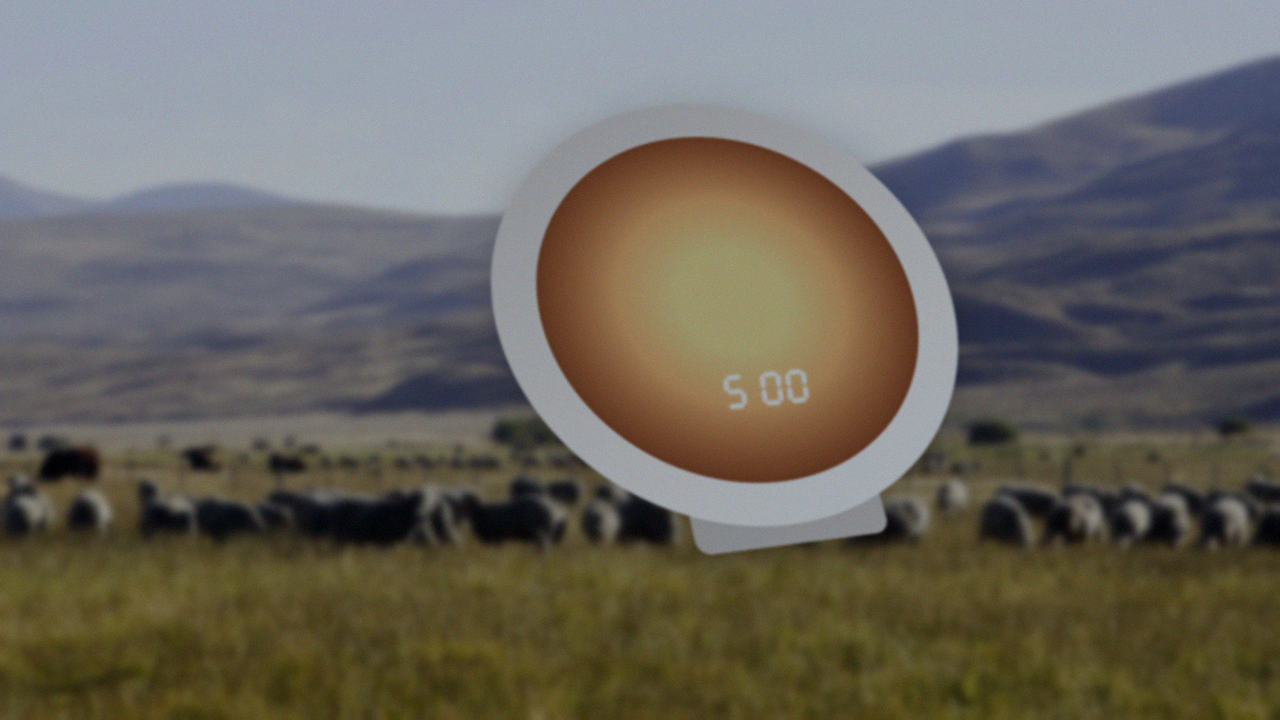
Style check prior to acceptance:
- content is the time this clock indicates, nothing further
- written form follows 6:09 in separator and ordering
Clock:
5:00
